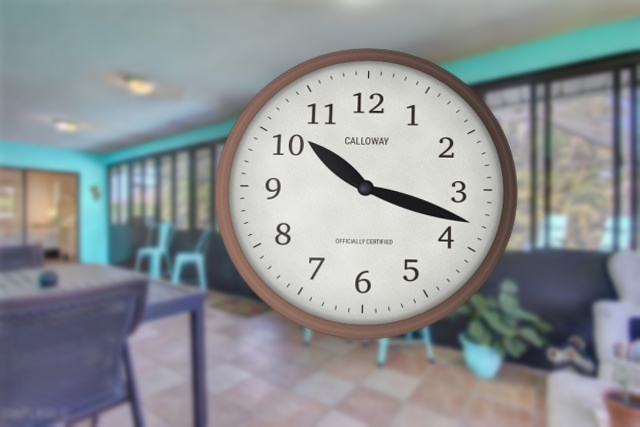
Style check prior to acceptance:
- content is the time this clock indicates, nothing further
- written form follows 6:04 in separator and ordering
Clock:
10:18
